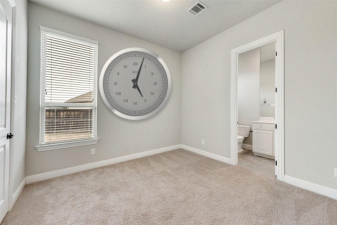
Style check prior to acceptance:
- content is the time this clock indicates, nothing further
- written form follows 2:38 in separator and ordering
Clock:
5:03
